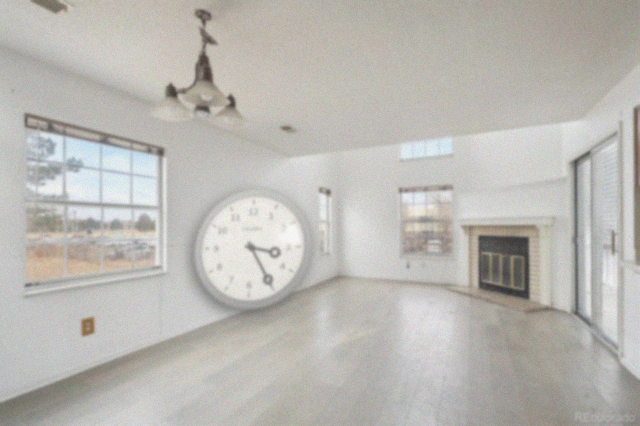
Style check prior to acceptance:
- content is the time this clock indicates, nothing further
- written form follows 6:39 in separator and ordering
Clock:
3:25
